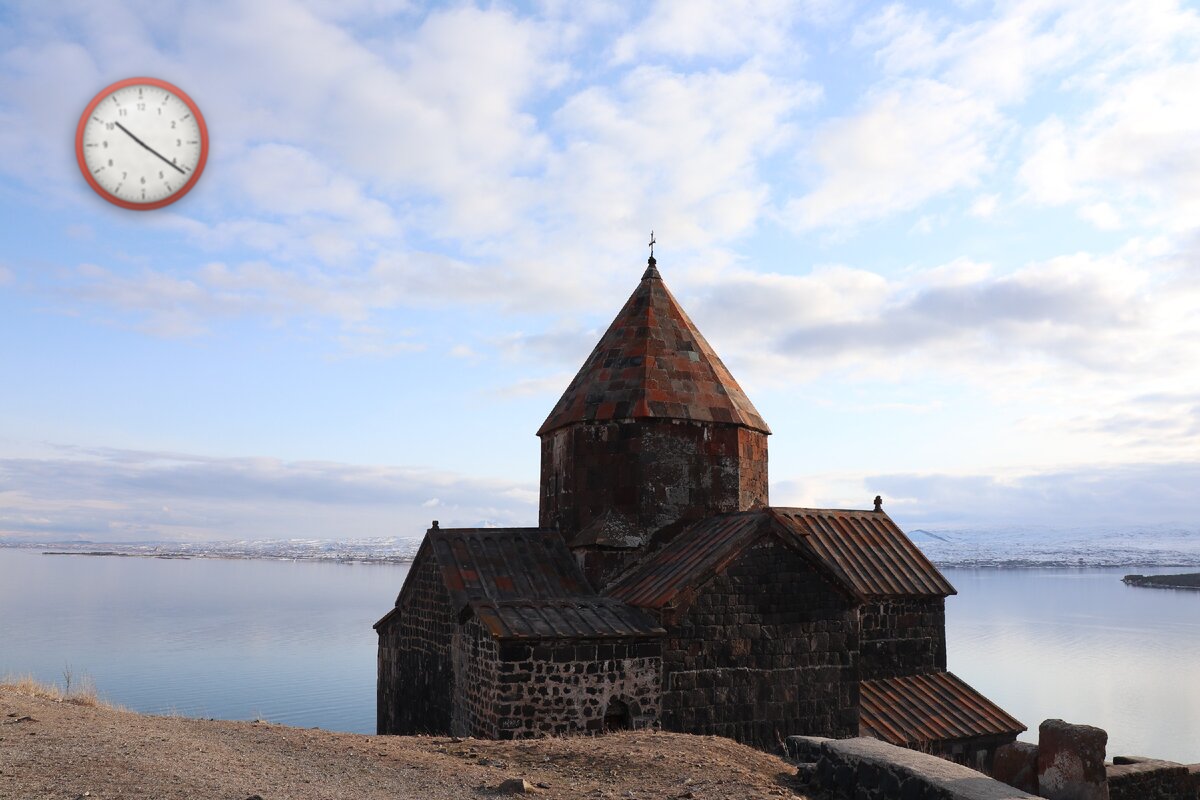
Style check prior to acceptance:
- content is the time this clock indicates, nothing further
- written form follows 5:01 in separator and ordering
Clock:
10:21
